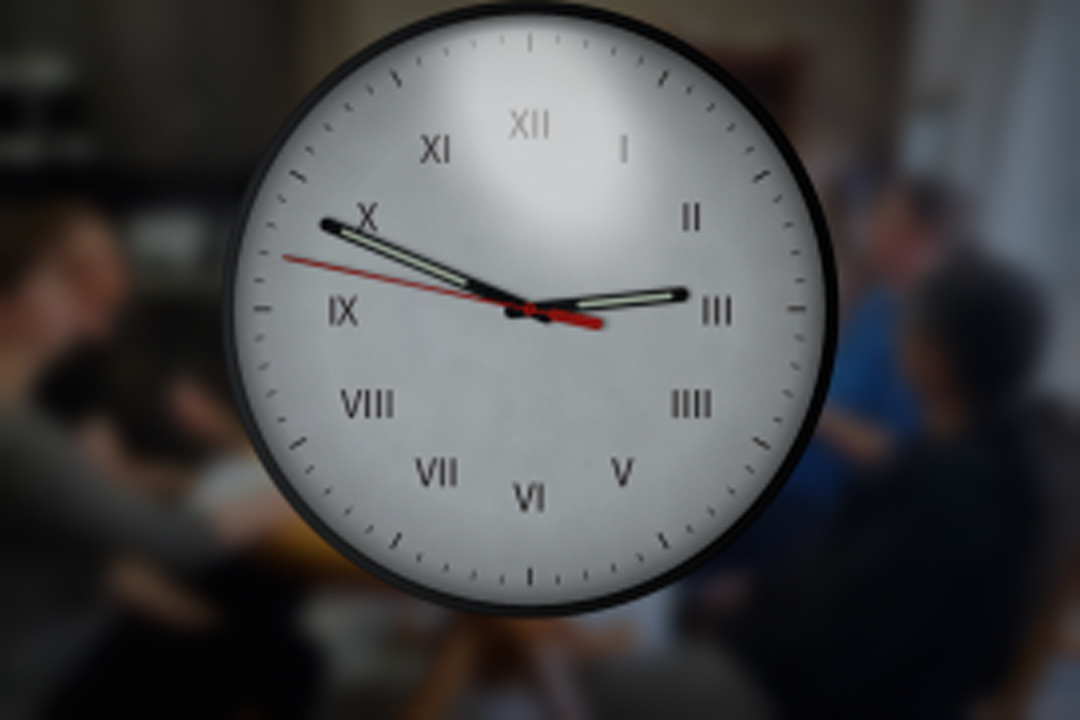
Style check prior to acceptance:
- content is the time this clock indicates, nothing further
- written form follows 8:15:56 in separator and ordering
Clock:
2:48:47
